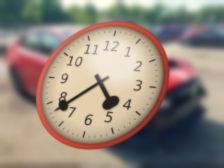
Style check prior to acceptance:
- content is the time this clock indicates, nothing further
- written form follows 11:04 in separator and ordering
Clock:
4:38
